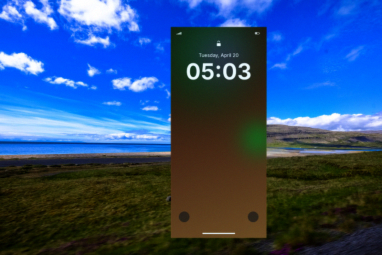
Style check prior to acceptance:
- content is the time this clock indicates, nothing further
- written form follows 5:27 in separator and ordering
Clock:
5:03
